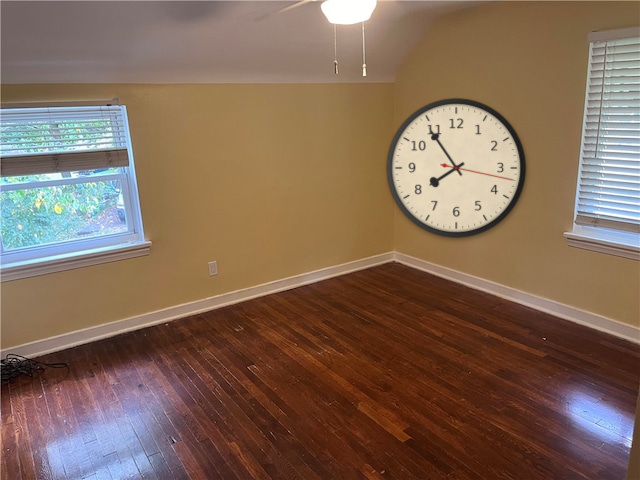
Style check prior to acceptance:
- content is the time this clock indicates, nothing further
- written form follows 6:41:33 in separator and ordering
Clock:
7:54:17
